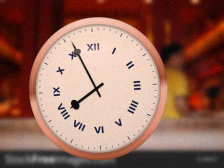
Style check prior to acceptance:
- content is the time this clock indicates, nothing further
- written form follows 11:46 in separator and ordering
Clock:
7:56
